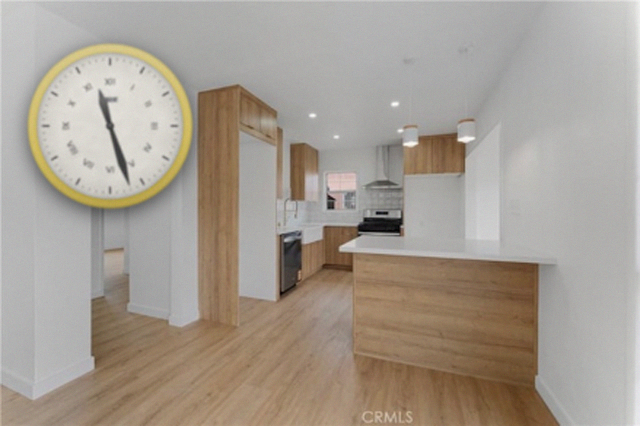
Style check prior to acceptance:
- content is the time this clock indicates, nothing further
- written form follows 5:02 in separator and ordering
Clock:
11:27
